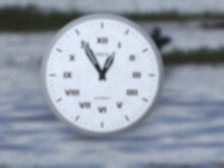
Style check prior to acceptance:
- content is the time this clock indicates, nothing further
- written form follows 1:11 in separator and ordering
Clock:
12:55
